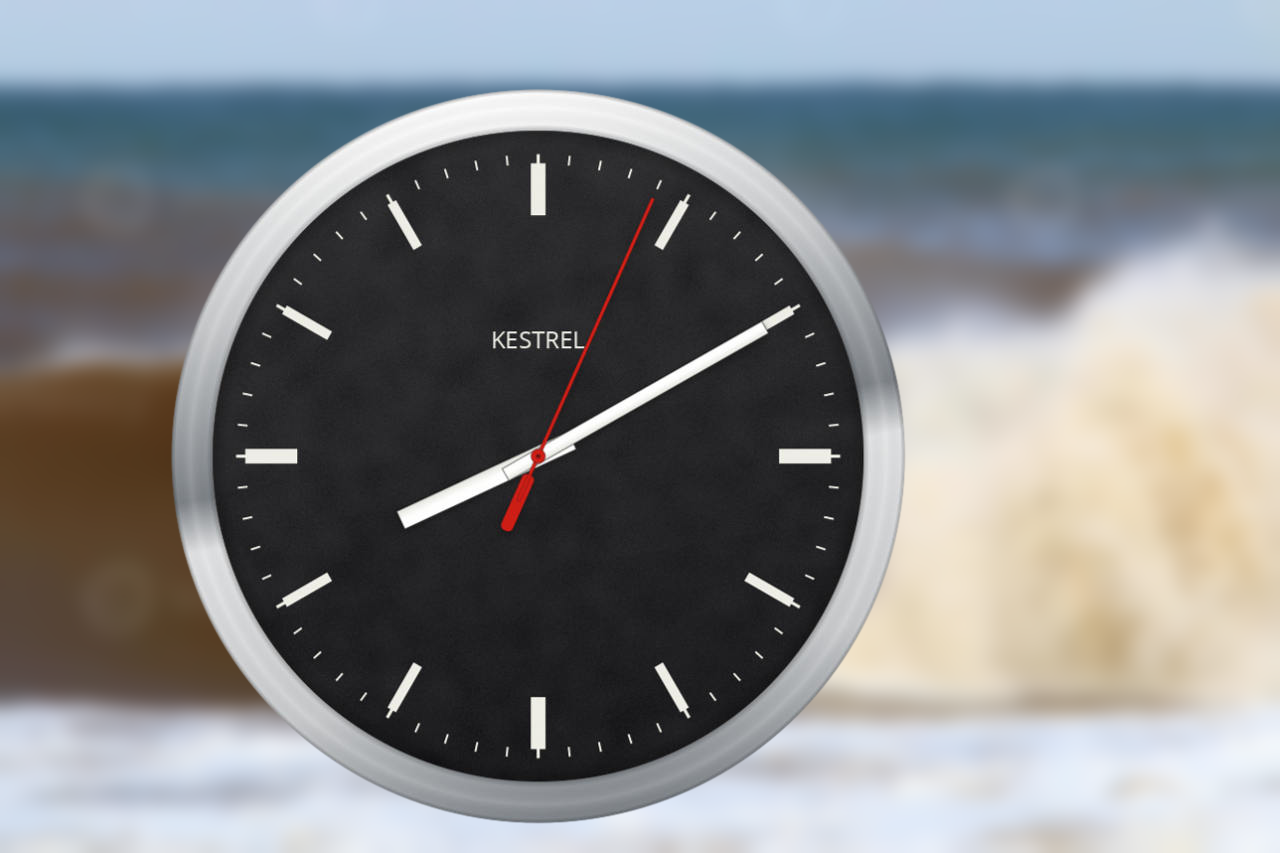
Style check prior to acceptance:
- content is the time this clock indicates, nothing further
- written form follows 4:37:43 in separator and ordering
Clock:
8:10:04
